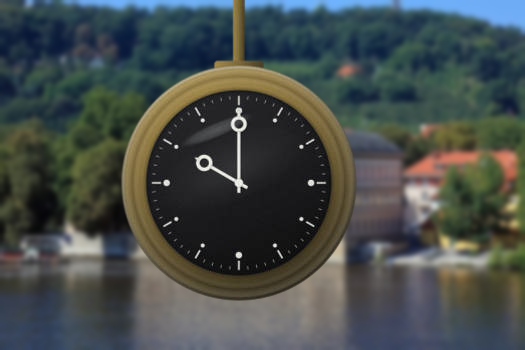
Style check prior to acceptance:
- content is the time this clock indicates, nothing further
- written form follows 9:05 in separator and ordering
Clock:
10:00
